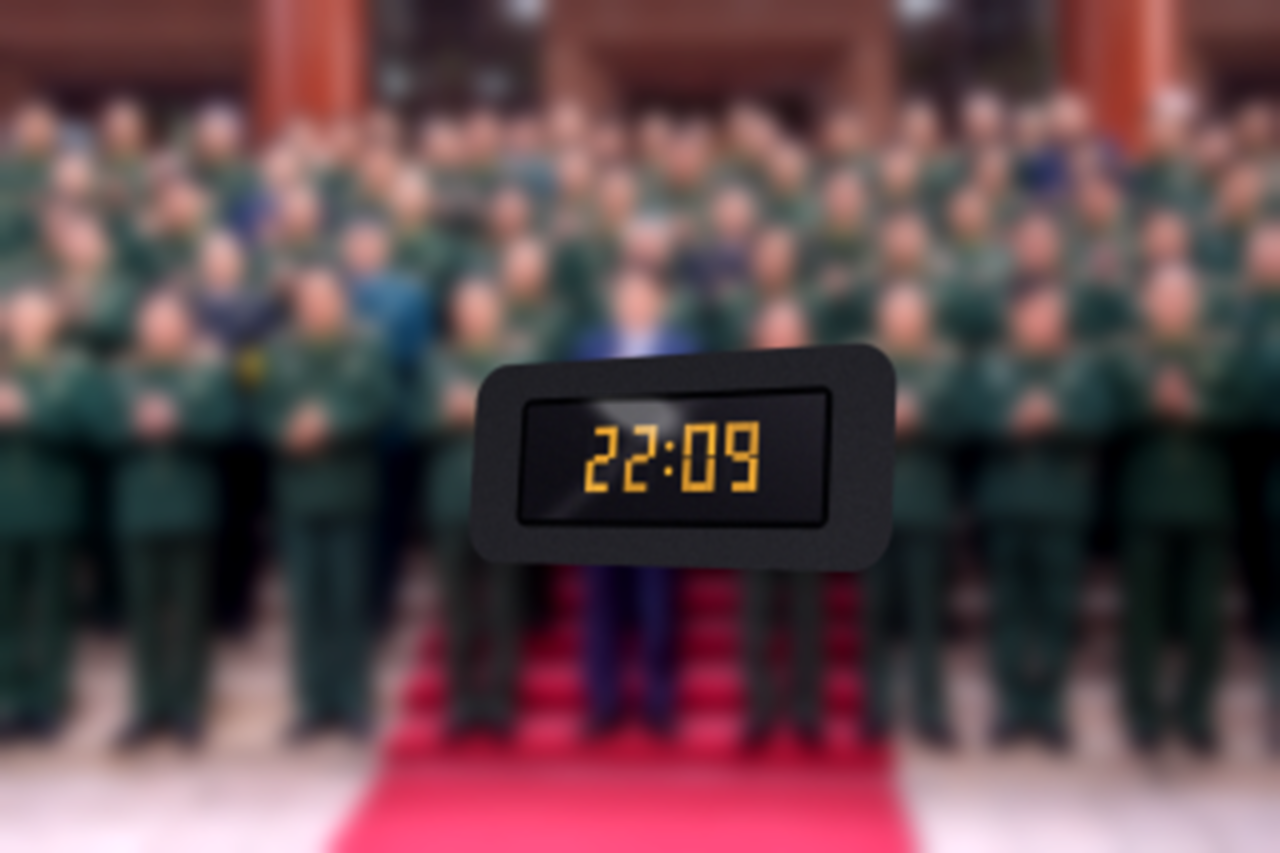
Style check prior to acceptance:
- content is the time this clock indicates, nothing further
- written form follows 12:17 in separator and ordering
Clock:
22:09
